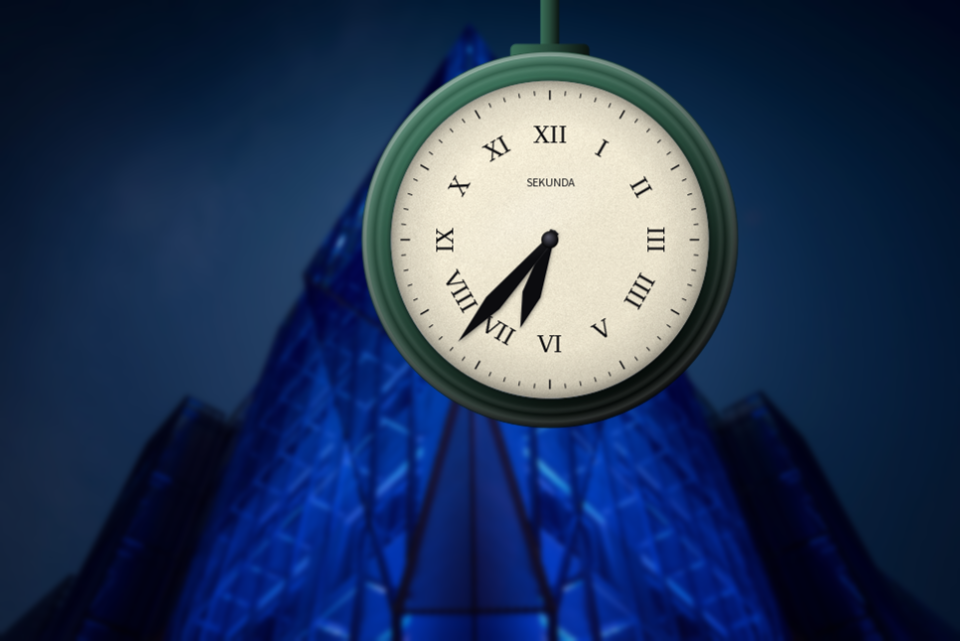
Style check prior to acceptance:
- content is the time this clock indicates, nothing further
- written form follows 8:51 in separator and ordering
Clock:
6:37
